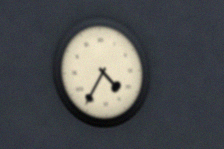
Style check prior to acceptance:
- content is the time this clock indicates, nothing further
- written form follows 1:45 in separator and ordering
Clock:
4:36
